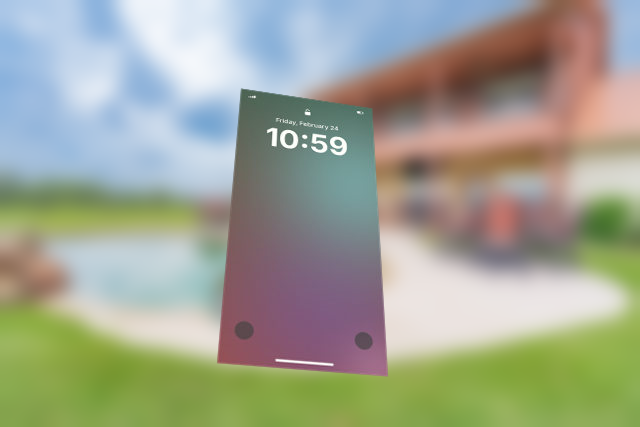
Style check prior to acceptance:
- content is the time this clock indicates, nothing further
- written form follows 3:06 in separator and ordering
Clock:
10:59
